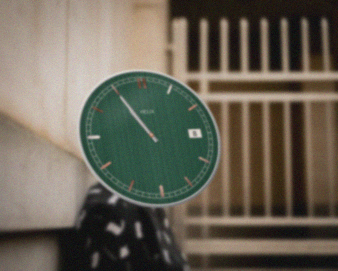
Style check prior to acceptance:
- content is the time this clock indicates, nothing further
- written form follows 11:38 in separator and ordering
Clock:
10:55
